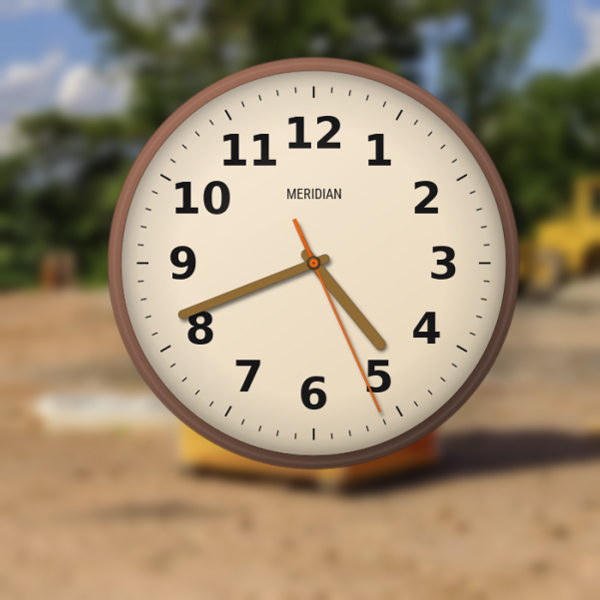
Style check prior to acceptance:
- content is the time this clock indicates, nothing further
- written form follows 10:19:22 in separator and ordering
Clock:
4:41:26
